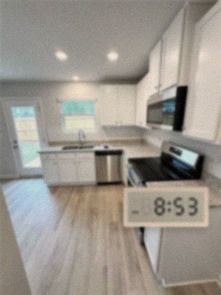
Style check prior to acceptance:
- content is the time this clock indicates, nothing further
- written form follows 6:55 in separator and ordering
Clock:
8:53
